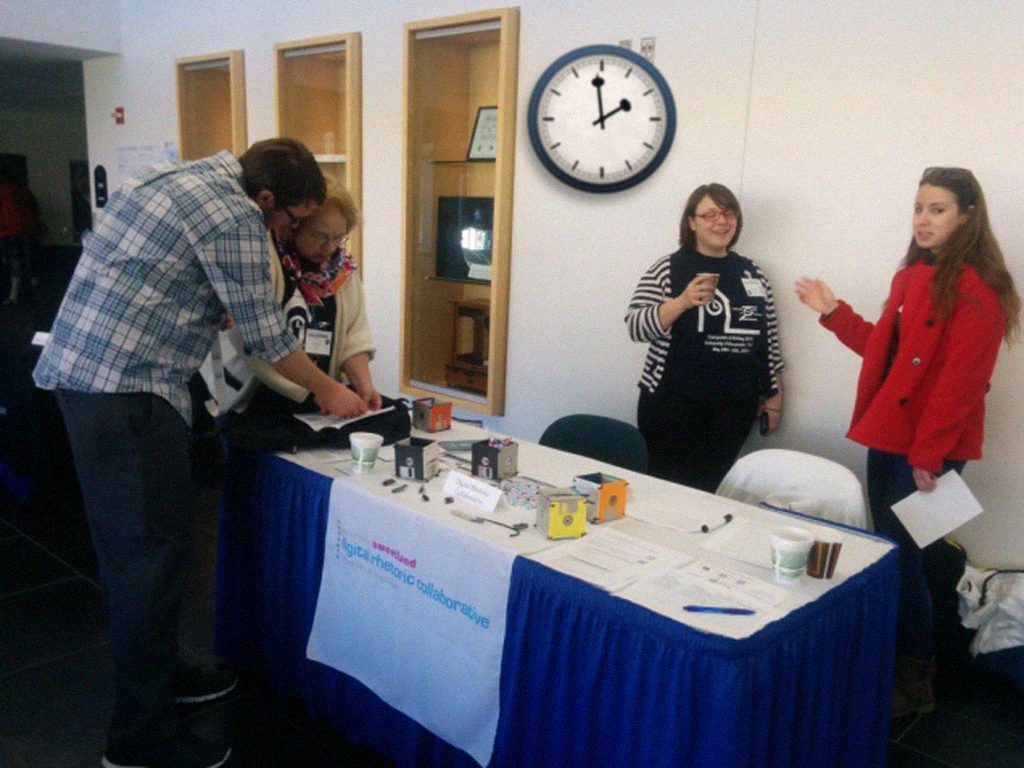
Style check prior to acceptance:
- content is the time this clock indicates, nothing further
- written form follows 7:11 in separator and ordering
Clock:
1:59
